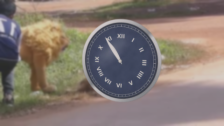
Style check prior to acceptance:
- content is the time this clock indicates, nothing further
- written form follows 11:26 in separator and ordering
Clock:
10:54
